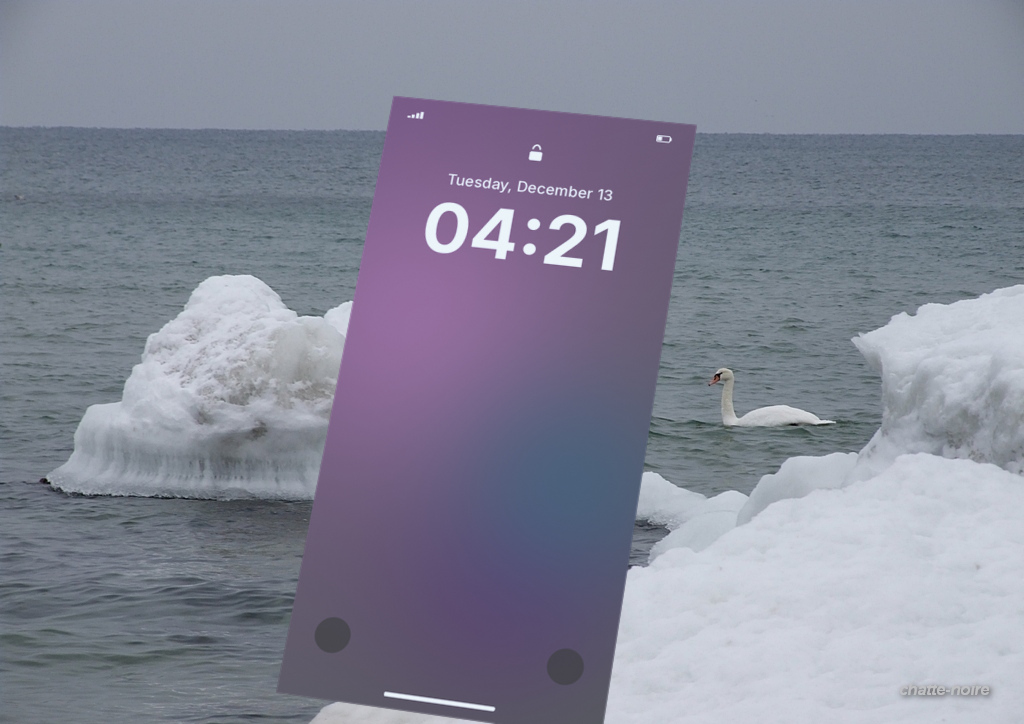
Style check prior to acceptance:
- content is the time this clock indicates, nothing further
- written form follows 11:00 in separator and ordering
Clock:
4:21
